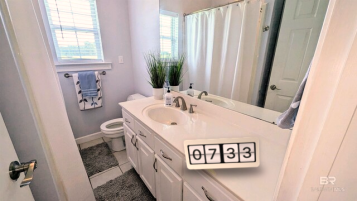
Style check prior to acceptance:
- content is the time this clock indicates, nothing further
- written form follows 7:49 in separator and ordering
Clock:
7:33
